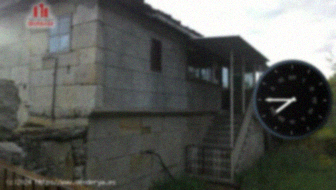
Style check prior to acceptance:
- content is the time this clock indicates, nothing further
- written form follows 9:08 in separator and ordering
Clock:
7:45
